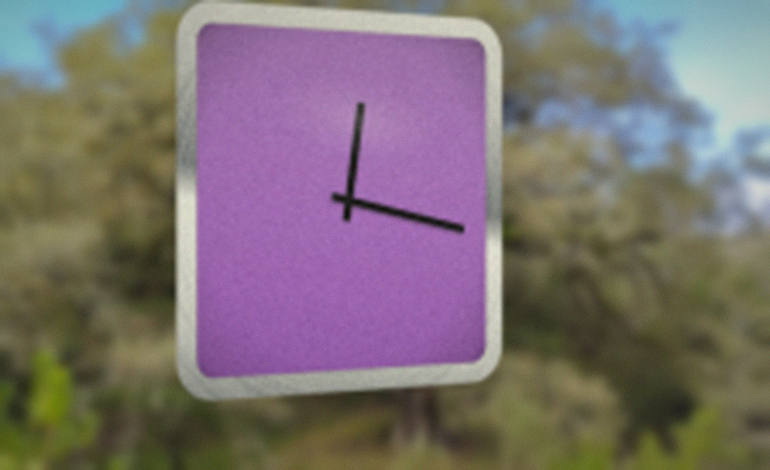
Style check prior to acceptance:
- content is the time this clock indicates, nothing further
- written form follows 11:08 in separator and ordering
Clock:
12:17
